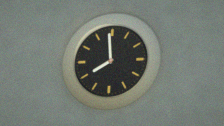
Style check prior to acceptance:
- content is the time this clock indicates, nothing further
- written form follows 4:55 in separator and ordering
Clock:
7:59
